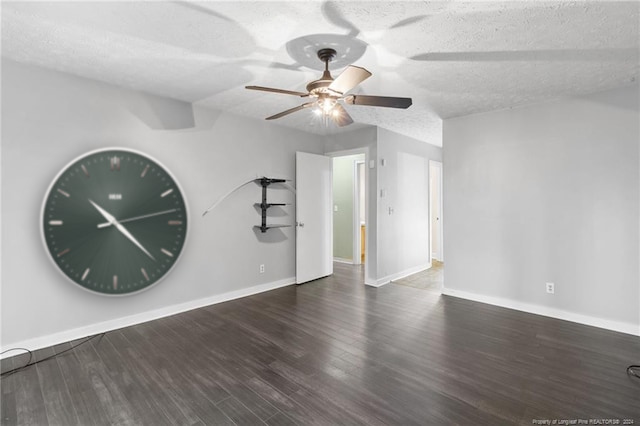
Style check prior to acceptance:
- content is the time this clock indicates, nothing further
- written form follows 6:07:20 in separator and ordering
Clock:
10:22:13
